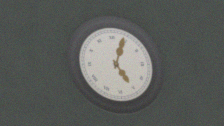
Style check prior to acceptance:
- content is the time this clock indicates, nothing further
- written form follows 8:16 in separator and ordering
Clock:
5:04
